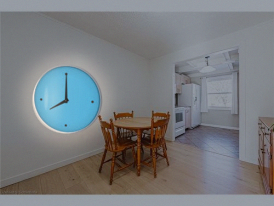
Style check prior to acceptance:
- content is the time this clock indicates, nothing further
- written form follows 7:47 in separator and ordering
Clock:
8:00
